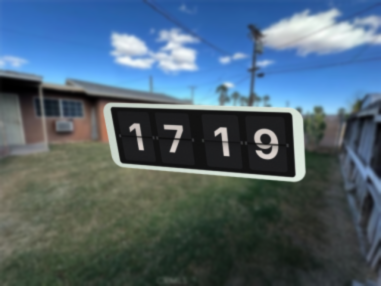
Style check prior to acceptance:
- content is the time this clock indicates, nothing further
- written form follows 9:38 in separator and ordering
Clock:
17:19
